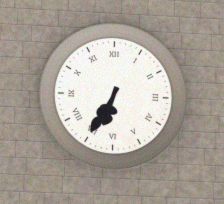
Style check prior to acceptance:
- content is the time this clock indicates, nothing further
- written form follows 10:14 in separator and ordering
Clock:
6:35
